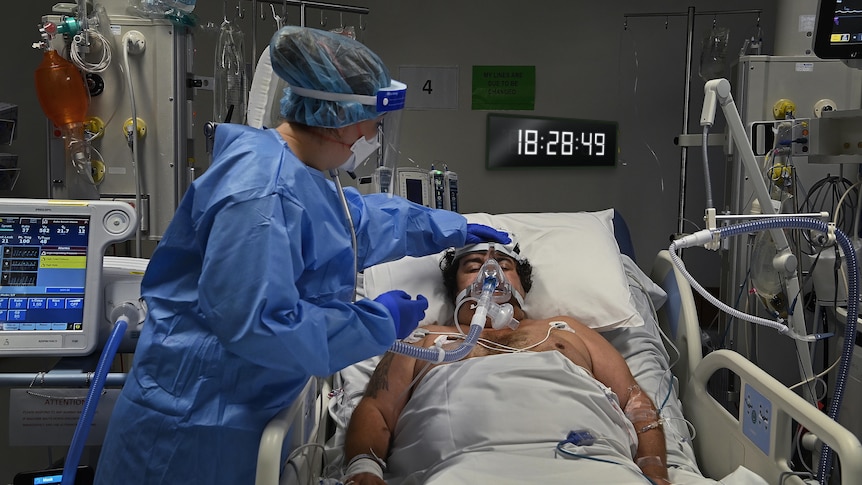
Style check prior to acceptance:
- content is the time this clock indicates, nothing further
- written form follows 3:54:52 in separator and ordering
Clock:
18:28:49
